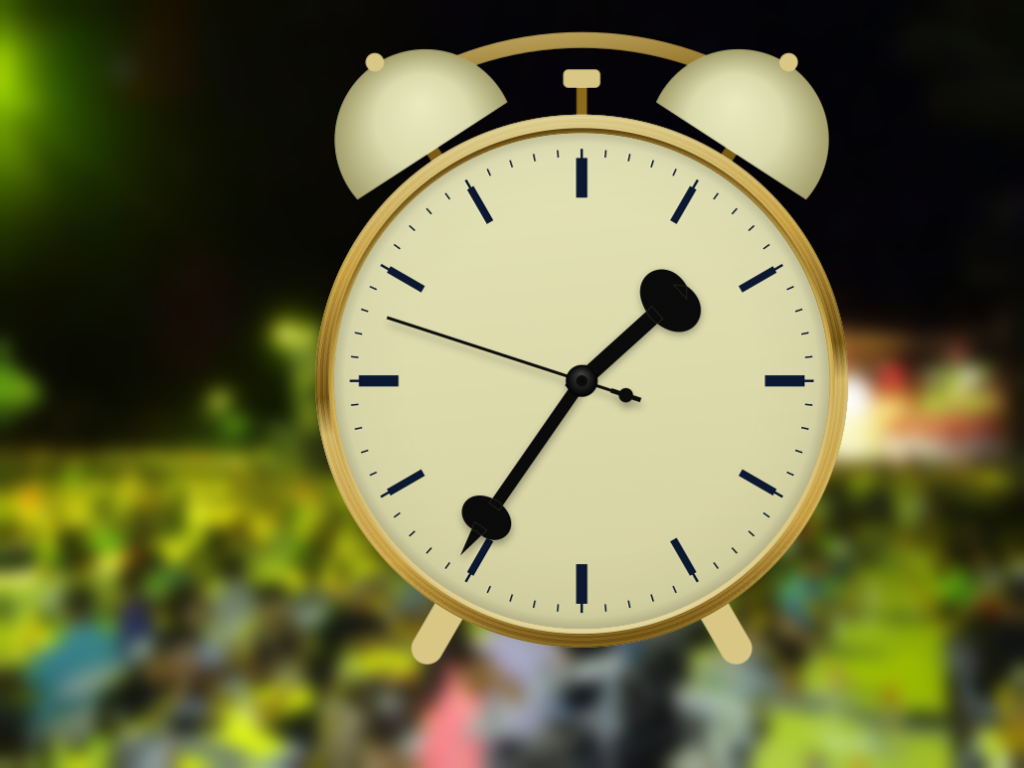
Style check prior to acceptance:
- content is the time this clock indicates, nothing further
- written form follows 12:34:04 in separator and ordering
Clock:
1:35:48
